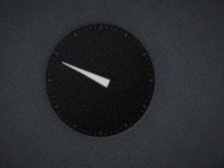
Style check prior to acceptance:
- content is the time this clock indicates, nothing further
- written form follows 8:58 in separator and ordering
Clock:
9:49
